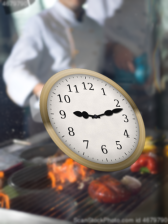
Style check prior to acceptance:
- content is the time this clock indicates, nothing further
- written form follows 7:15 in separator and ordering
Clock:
9:12
